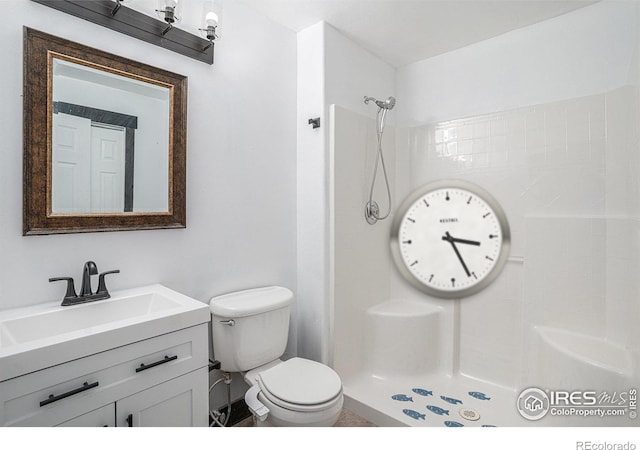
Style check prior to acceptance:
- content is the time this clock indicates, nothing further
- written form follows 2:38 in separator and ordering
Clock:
3:26
